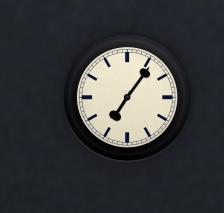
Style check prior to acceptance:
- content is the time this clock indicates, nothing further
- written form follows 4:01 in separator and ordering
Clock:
7:06
